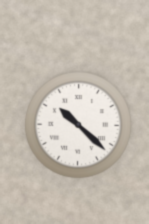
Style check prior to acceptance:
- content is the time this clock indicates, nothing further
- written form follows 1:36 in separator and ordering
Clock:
10:22
